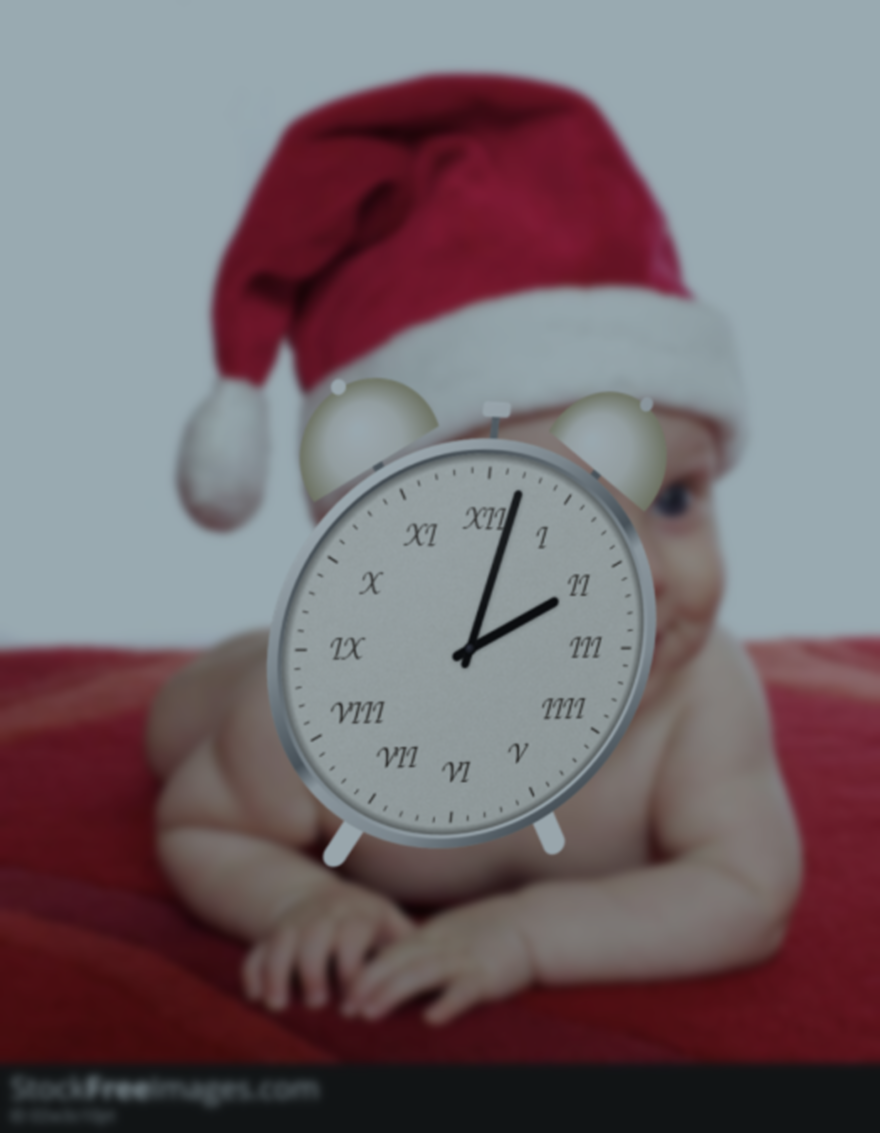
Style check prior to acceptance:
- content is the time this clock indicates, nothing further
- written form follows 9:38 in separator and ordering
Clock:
2:02
